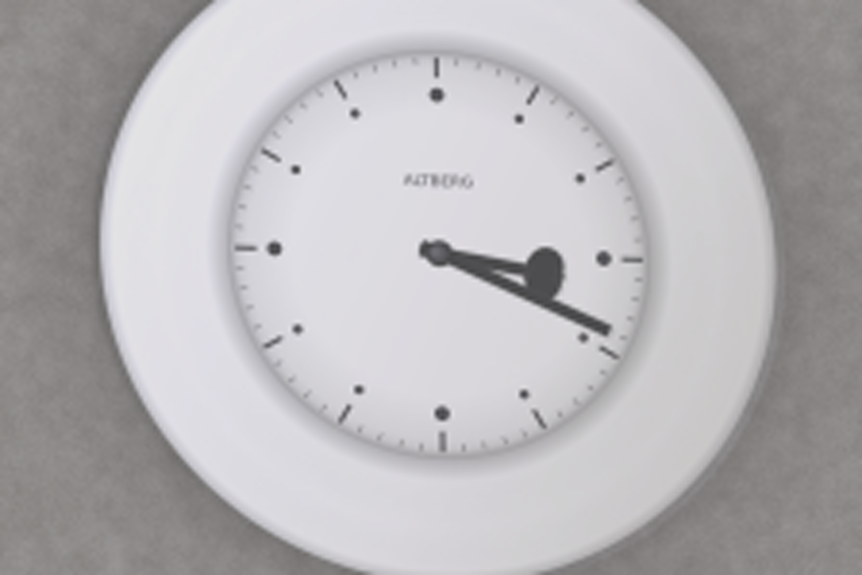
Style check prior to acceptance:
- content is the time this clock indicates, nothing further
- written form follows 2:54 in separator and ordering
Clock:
3:19
